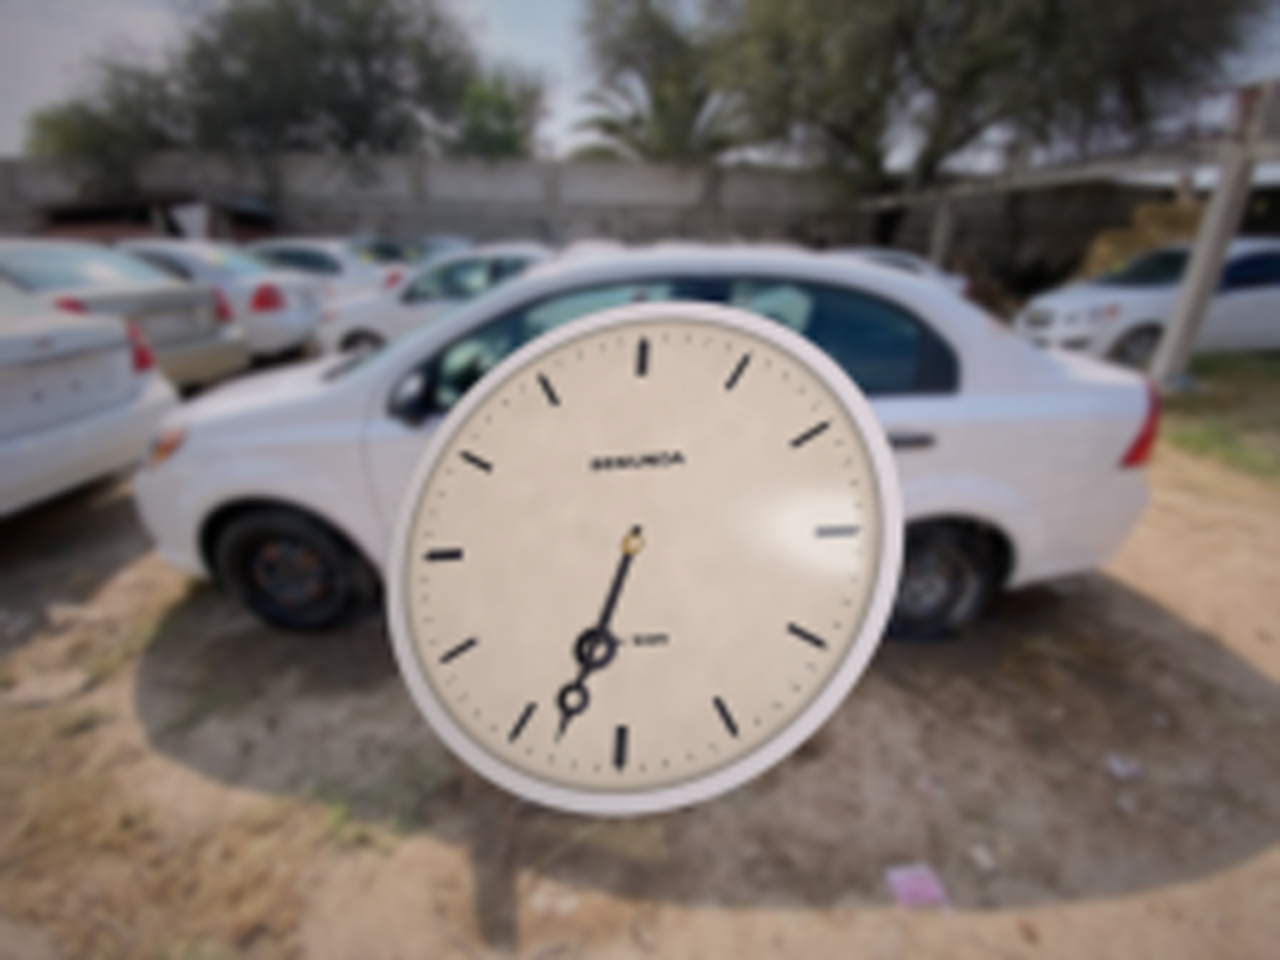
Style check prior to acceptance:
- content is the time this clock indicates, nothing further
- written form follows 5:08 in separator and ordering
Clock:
6:33
